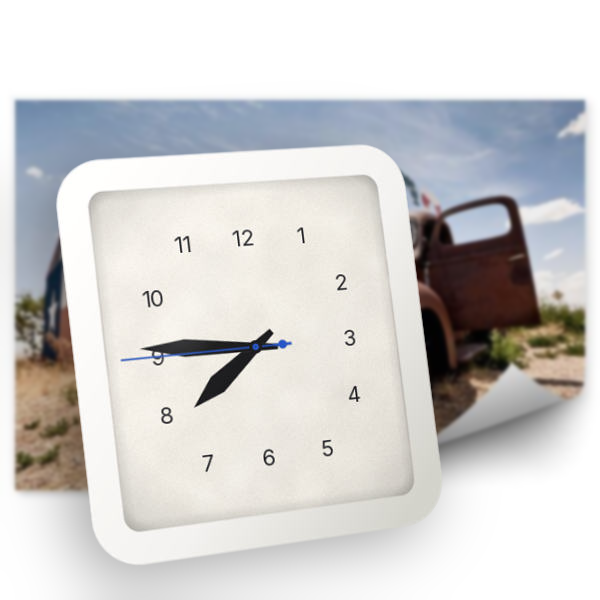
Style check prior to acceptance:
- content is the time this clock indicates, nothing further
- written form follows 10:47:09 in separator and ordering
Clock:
7:45:45
